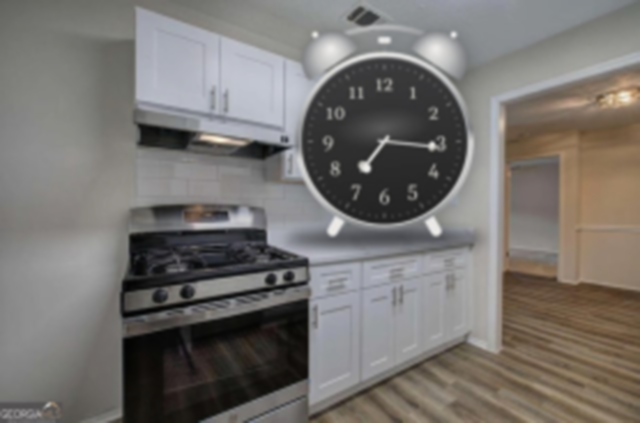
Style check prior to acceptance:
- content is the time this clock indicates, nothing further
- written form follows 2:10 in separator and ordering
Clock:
7:16
